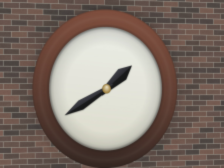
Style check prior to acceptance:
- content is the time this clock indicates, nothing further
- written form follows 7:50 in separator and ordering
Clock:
1:40
